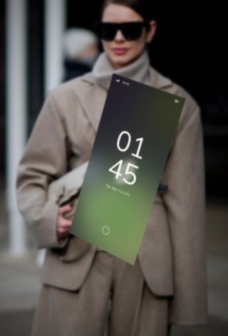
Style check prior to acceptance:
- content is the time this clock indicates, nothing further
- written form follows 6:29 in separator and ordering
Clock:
1:45
